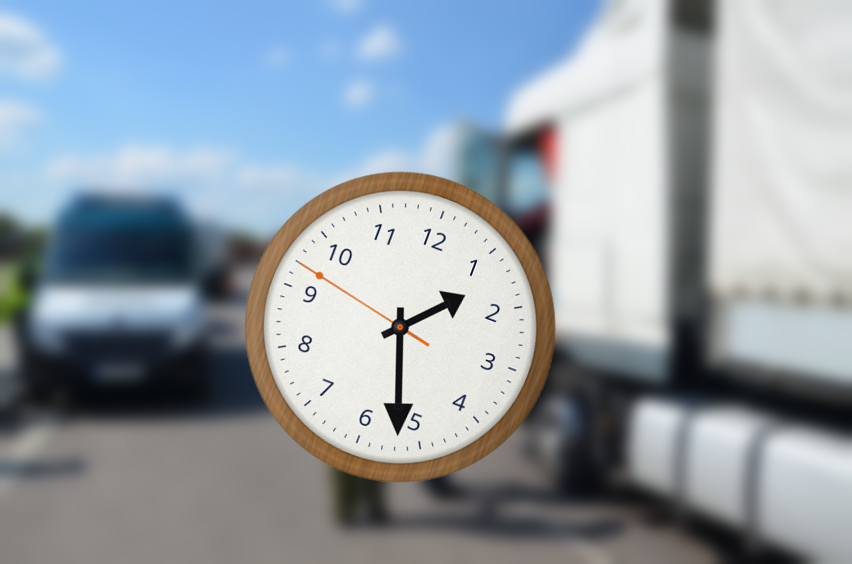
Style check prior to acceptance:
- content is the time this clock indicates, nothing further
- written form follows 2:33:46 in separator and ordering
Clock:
1:26:47
